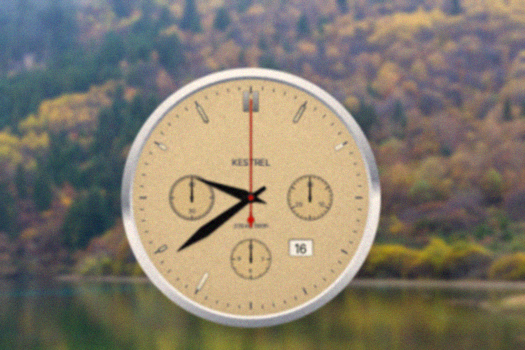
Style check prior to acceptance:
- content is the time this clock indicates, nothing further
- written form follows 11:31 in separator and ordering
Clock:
9:39
